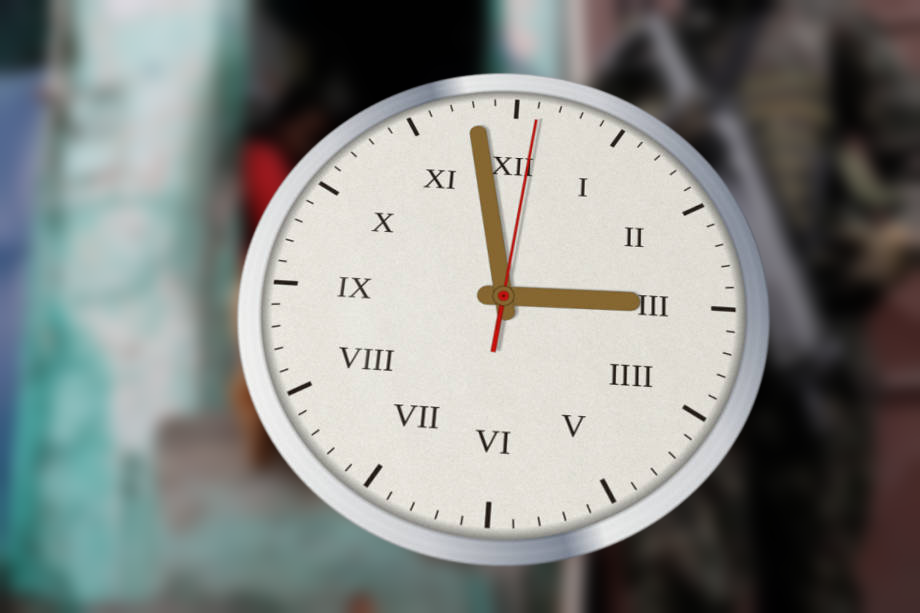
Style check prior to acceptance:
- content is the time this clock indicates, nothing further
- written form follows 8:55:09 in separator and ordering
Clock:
2:58:01
